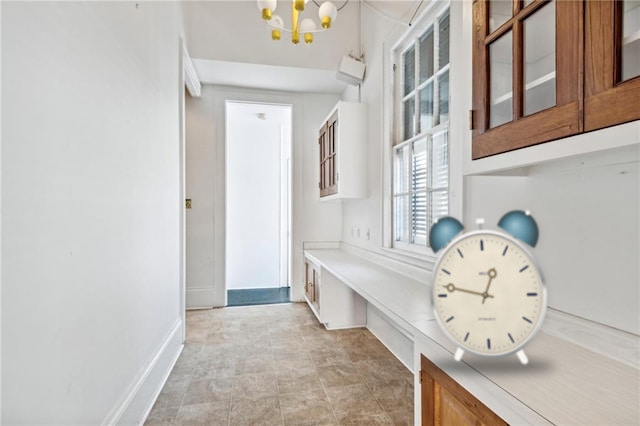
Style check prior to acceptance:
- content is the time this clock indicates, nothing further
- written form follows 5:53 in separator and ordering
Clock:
12:47
